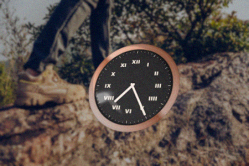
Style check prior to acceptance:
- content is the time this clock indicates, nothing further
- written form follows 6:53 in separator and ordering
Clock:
7:25
